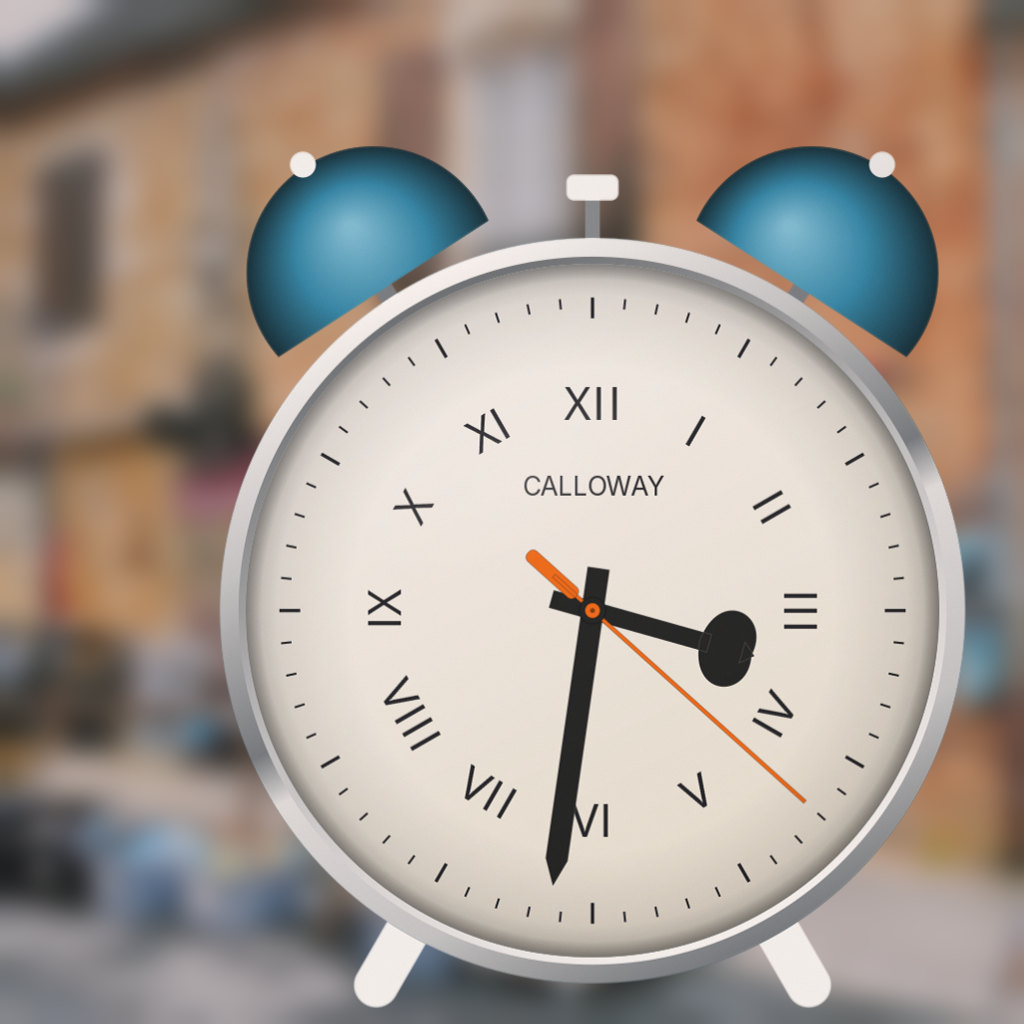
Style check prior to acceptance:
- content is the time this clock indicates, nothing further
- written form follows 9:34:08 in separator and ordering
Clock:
3:31:22
